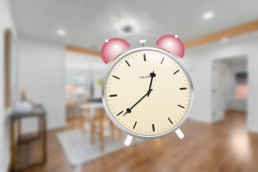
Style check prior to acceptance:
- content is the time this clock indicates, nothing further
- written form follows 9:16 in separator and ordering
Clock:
12:39
